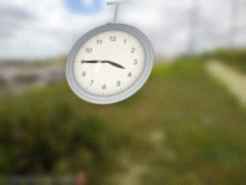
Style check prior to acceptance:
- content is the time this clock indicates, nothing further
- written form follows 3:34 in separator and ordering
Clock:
3:45
